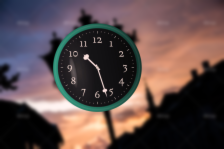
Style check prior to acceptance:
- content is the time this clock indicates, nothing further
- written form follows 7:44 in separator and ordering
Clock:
10:27
